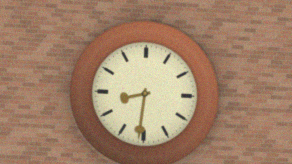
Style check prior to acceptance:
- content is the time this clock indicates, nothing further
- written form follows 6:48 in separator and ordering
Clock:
8:31
